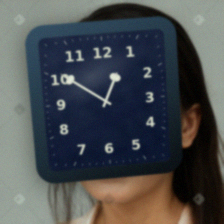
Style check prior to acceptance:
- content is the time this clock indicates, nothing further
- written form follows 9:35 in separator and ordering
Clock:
12:51
